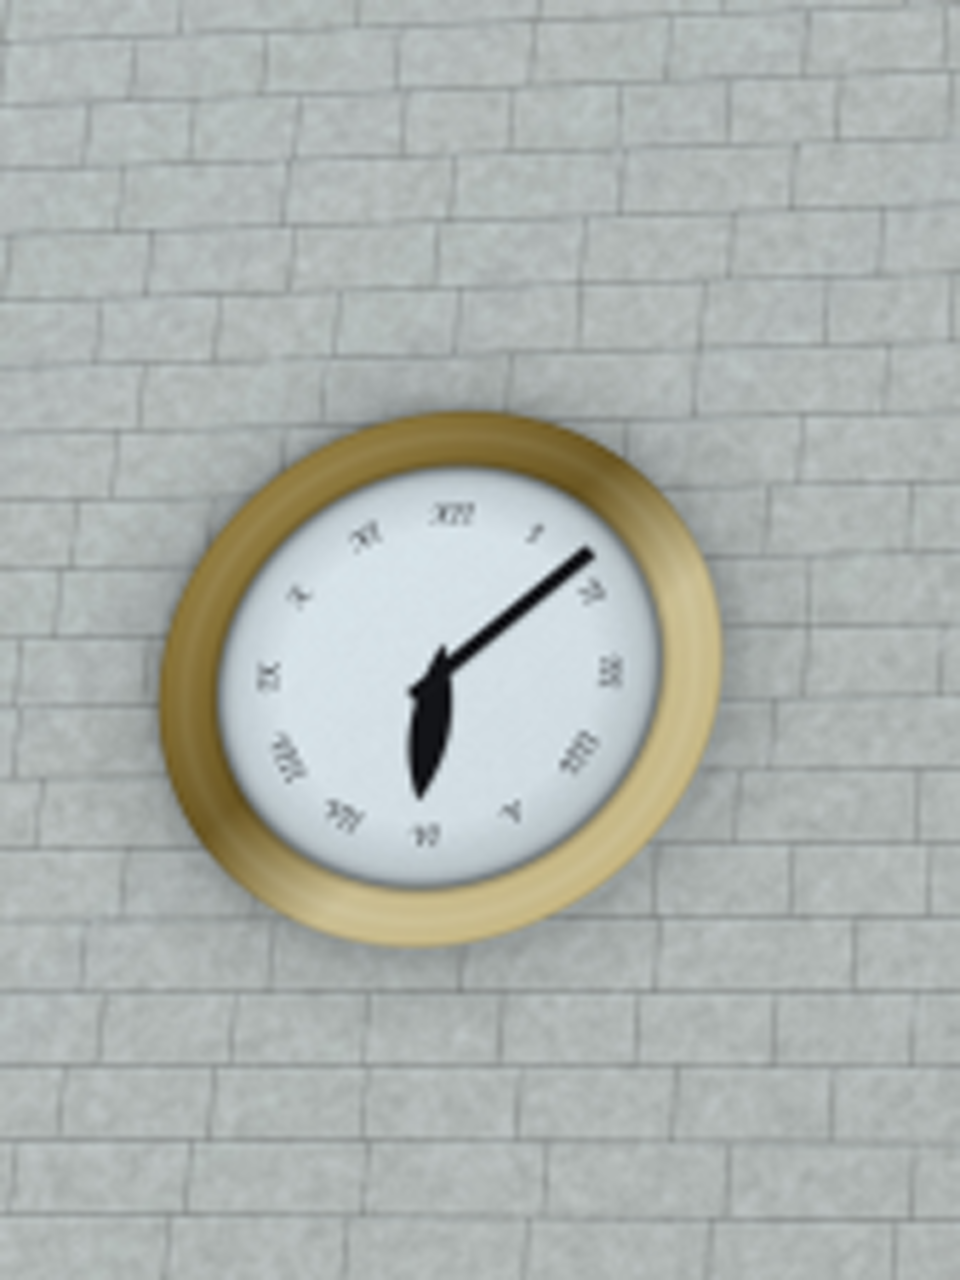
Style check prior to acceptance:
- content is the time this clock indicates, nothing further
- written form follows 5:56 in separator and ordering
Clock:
6:08
